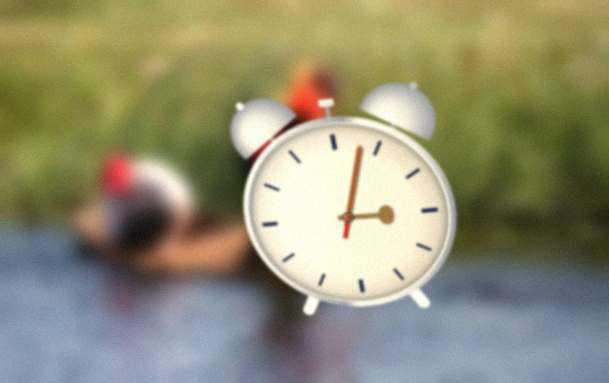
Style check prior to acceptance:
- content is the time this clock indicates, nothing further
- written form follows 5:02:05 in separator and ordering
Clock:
3:03:03
